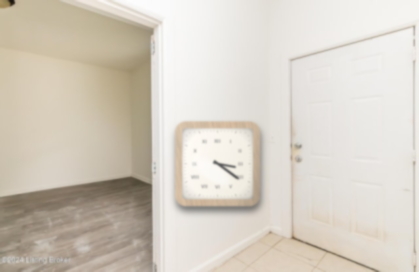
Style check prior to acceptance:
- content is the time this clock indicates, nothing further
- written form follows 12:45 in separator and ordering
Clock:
3:21
